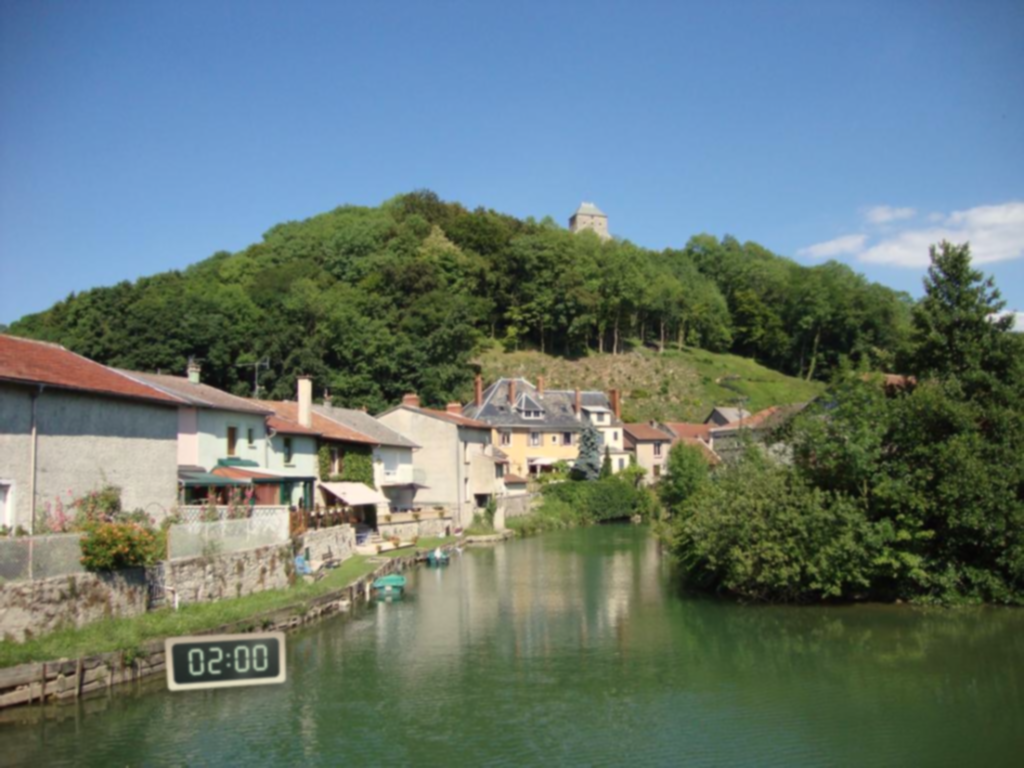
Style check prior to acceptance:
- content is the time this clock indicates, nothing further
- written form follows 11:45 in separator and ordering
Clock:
2:00
